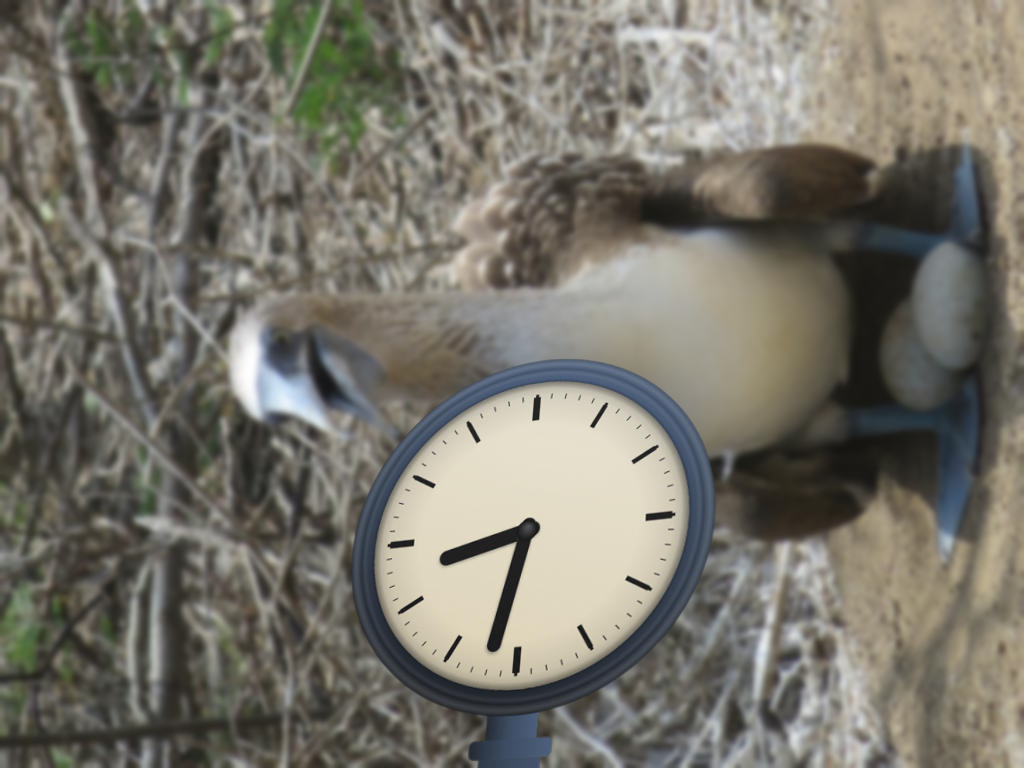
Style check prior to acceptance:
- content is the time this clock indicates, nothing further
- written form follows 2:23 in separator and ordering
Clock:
8:32
